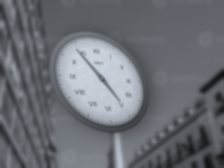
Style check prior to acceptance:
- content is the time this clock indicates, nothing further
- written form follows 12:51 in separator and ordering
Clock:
4:54
